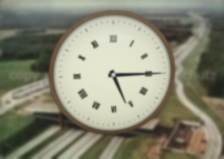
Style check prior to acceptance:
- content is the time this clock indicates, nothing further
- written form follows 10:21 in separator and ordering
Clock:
5:15
